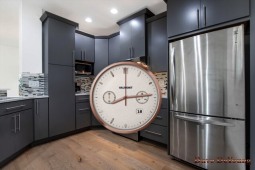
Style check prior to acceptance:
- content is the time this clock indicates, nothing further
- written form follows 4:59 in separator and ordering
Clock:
8:14
